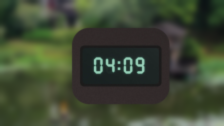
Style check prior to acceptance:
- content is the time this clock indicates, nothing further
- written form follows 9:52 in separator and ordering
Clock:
4:09
